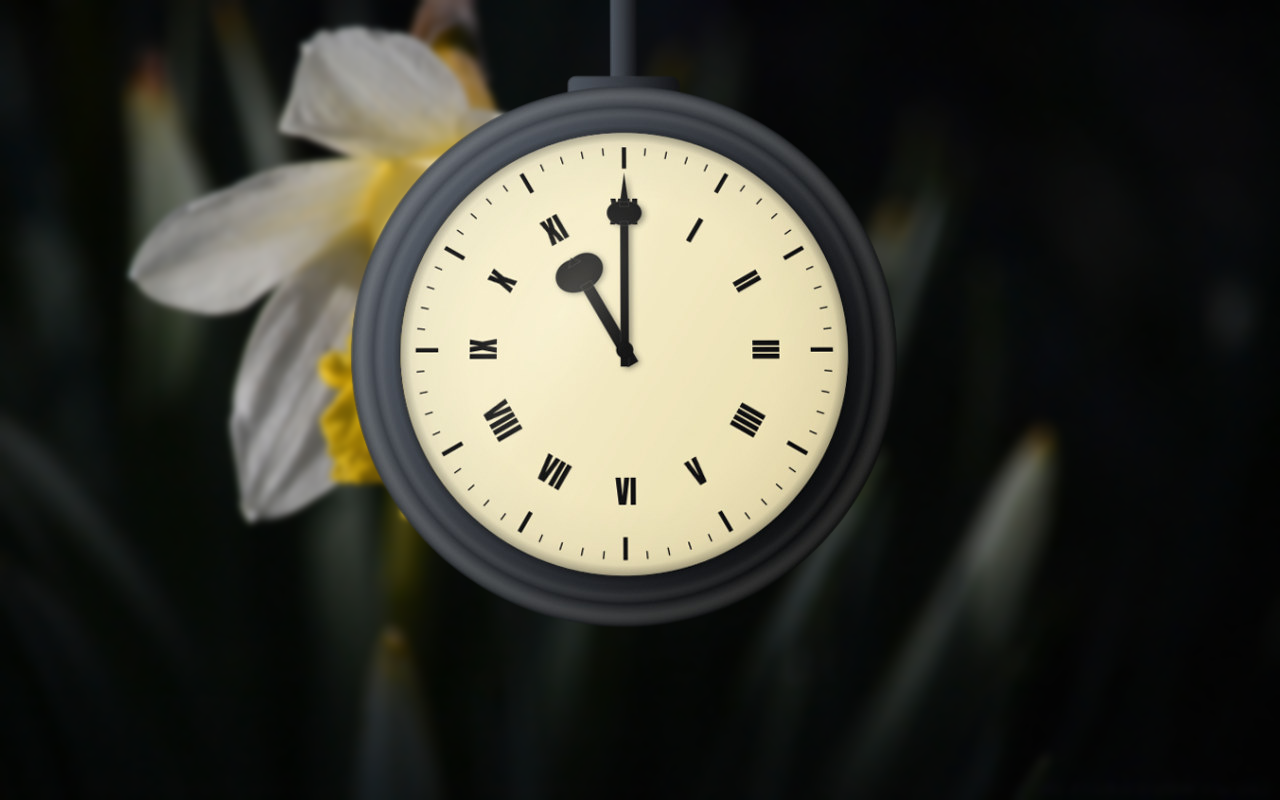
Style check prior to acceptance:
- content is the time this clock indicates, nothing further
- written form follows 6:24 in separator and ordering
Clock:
11:00
